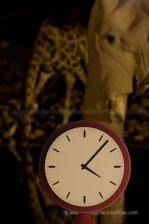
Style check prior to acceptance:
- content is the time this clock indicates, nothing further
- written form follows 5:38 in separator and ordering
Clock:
4:07
